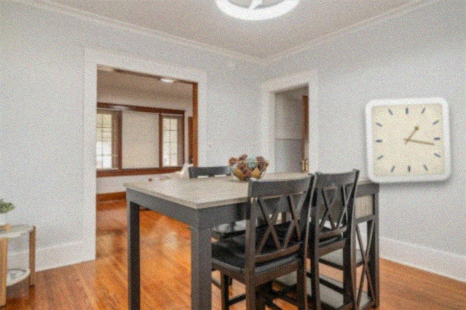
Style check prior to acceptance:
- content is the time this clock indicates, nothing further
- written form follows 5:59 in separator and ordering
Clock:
1:17
